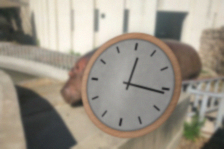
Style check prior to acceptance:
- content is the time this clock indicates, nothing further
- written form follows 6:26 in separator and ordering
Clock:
12:16
